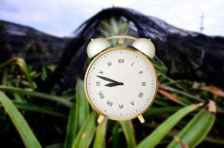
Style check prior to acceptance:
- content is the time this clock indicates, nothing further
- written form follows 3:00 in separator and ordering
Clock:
8:48
